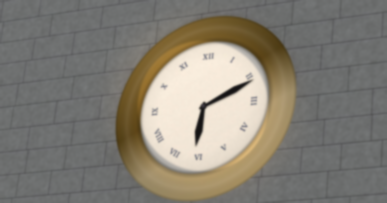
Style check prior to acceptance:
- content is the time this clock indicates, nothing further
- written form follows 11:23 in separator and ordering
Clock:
6:11
